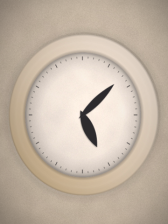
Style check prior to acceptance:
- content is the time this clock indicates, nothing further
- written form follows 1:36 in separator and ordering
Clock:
5:08
